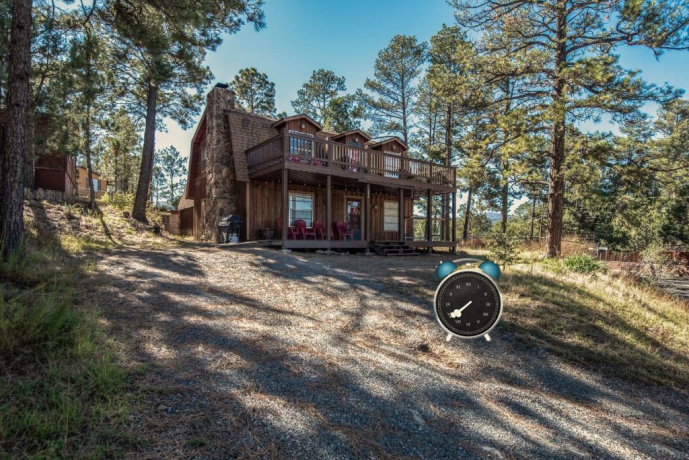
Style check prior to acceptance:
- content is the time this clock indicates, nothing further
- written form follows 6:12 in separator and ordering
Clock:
7:39
